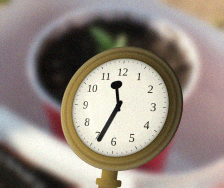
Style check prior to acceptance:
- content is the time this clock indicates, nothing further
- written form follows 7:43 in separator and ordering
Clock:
11:34
